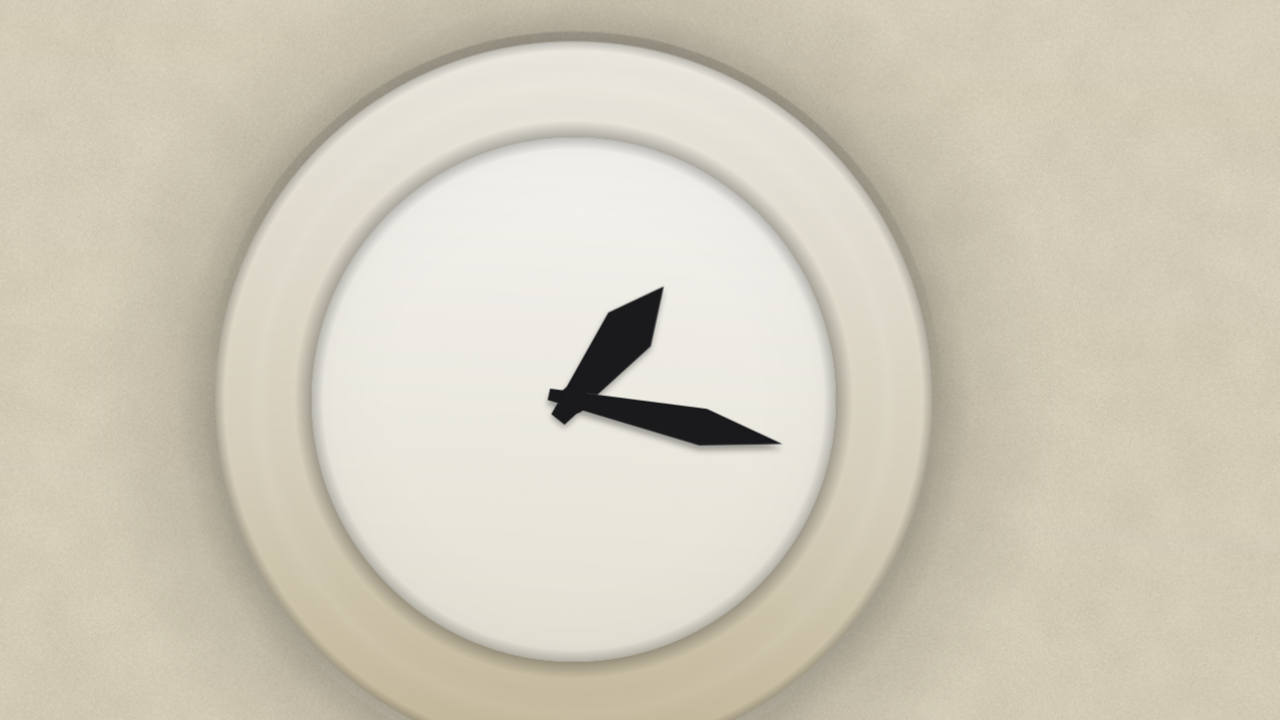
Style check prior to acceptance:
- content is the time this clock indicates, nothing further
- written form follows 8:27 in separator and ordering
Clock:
1:17
